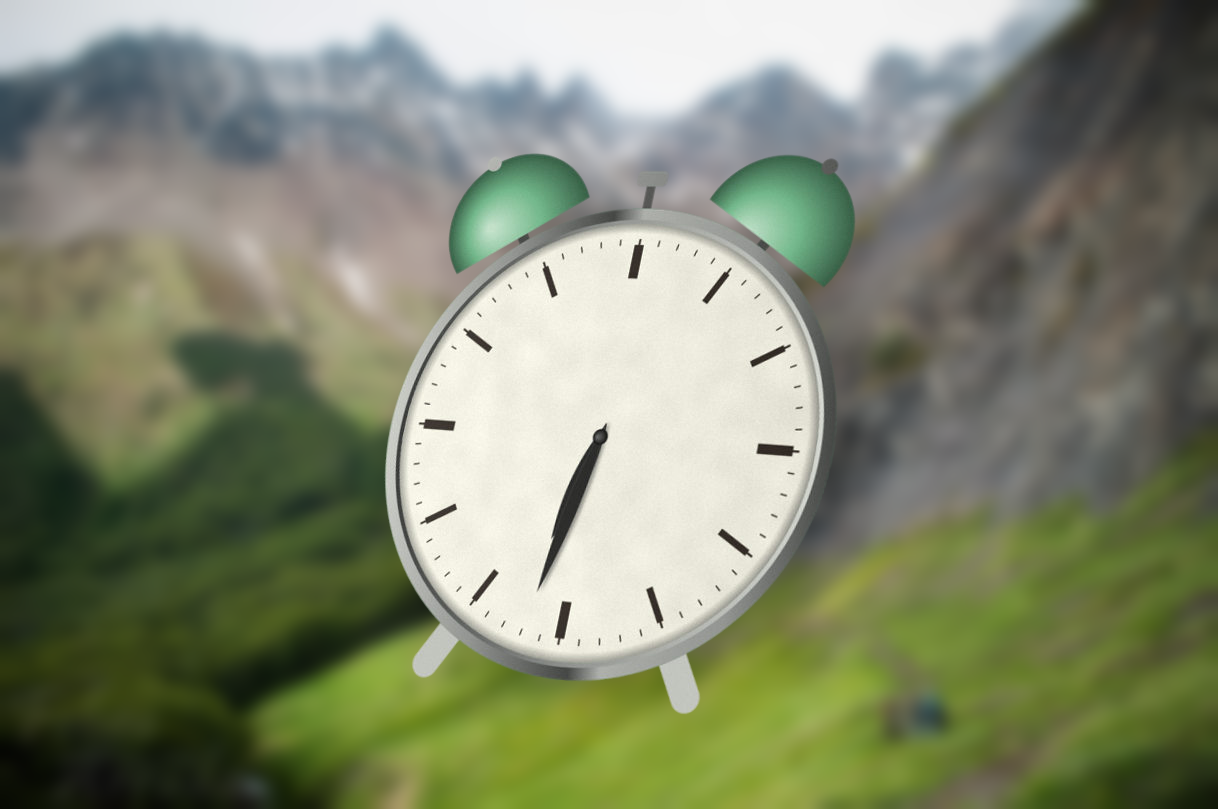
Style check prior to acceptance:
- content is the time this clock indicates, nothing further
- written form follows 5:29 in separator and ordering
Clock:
6:32
